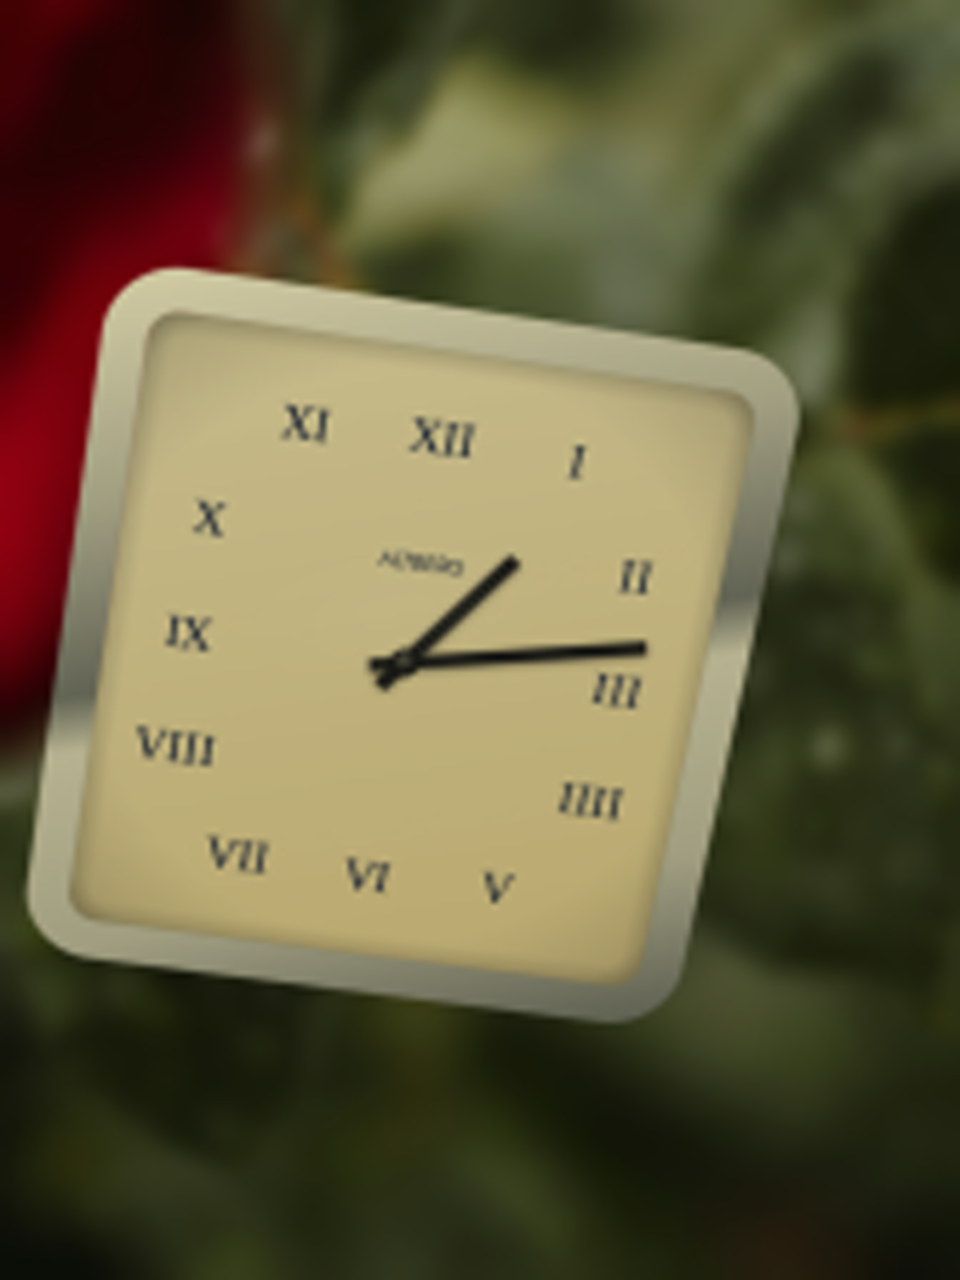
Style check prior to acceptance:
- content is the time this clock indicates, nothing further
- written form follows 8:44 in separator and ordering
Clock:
1:13
